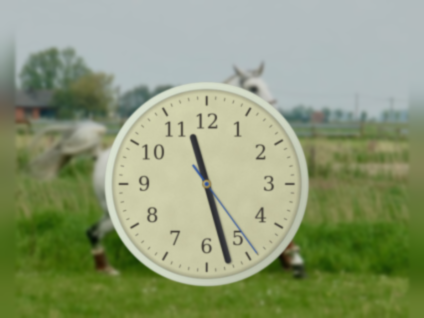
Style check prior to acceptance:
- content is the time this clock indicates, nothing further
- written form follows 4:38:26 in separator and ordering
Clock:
11:27:24
